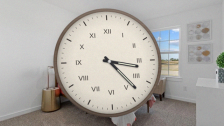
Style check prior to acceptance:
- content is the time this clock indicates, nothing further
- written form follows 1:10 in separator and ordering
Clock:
3:23
